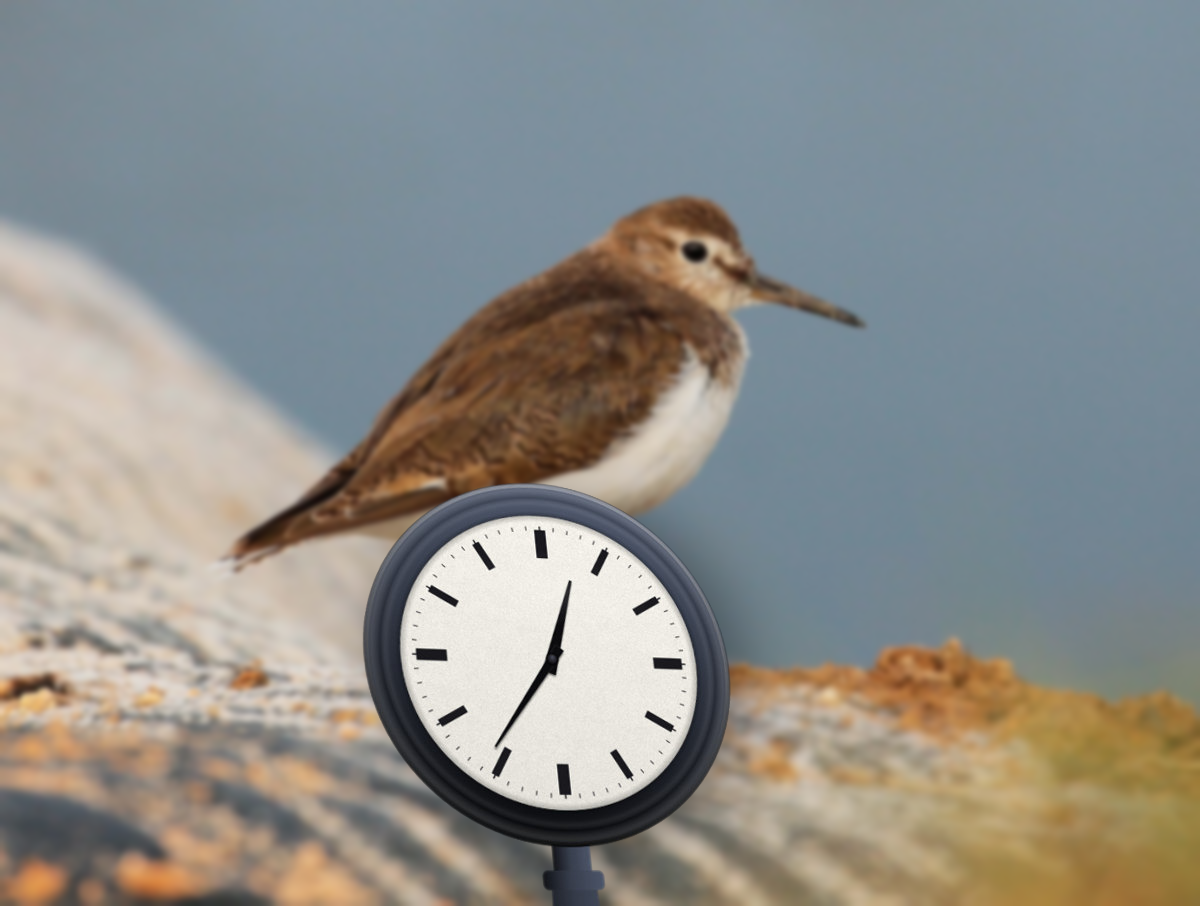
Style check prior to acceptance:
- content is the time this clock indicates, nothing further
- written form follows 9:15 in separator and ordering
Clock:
12:36
